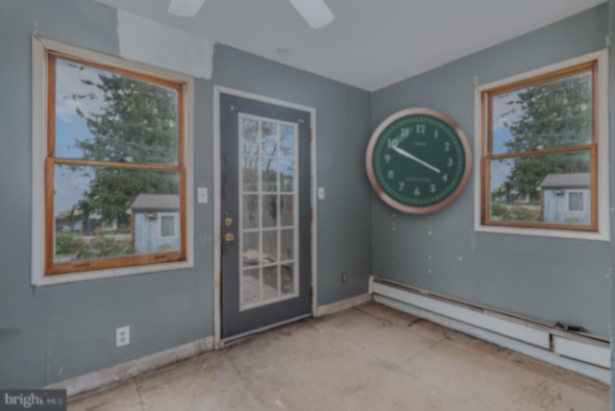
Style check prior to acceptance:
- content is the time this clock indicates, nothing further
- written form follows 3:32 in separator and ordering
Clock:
3:49
